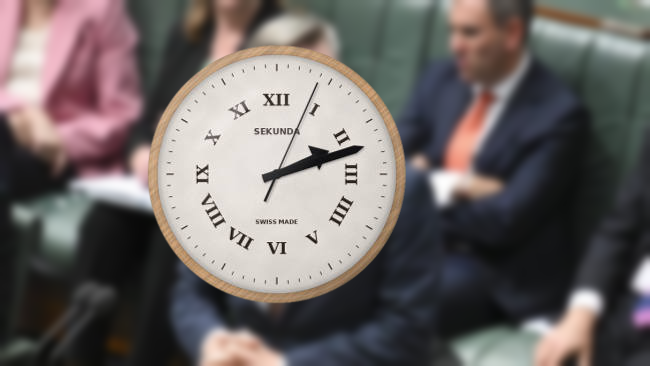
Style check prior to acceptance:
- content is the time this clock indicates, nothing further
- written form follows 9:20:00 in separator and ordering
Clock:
2:12:04
